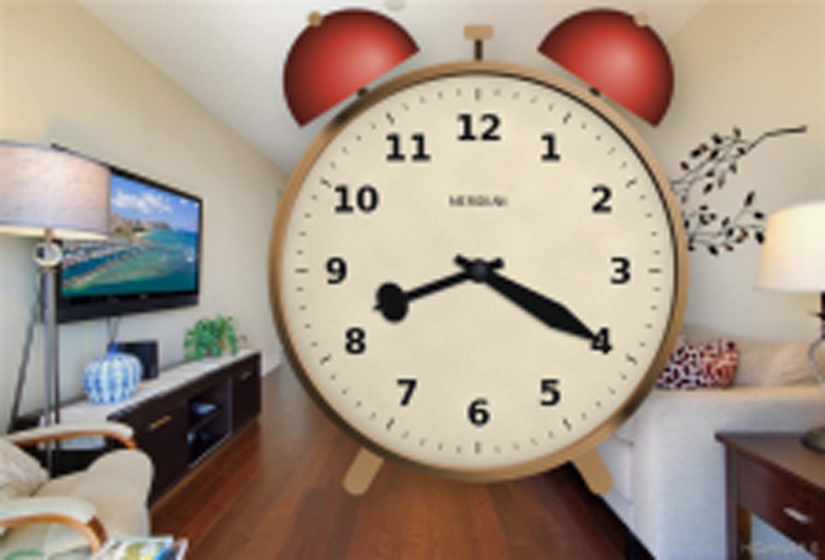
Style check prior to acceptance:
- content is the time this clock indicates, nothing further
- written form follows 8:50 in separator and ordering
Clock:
8:20
